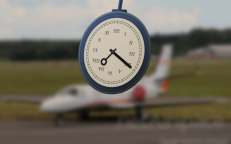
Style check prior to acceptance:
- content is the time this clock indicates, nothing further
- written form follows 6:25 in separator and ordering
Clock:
7:20
